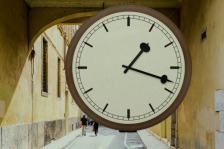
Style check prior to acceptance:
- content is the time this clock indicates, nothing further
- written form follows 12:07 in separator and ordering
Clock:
1:18
